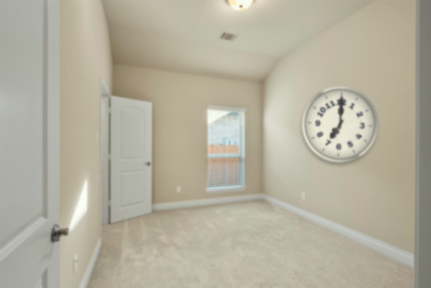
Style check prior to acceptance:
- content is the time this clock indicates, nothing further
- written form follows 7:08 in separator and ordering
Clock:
7:00
